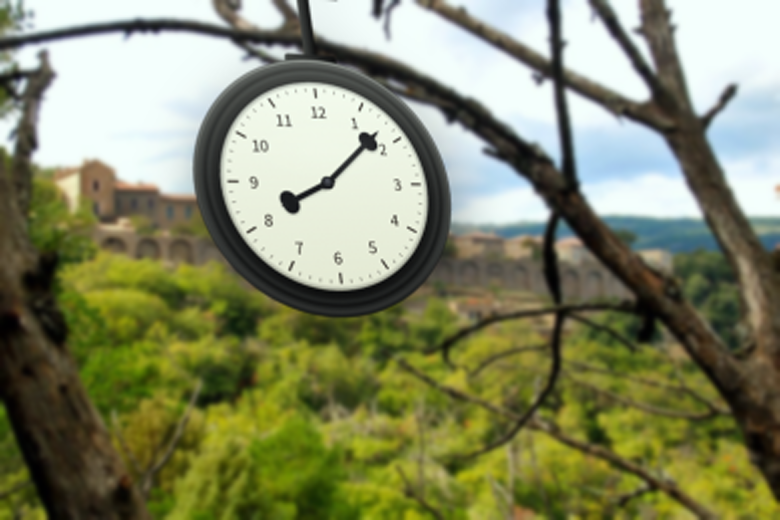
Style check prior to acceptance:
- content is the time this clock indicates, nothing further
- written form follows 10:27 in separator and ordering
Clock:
8:08
